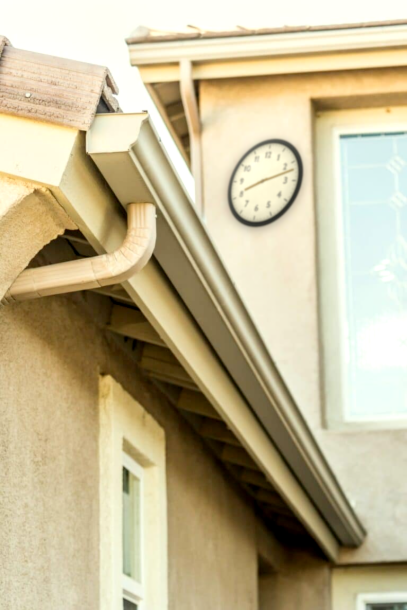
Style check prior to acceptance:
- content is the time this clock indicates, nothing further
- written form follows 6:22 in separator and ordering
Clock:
8:12
